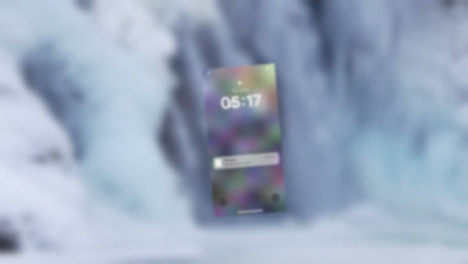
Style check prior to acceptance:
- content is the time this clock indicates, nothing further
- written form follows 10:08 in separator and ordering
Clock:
5:17
